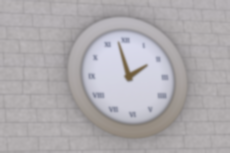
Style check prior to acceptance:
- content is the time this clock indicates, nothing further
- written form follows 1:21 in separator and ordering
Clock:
1:58
